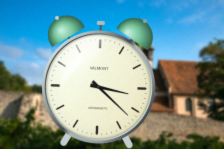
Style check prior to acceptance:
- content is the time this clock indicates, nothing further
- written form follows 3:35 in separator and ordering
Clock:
3:22
